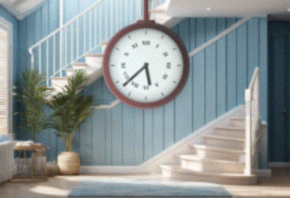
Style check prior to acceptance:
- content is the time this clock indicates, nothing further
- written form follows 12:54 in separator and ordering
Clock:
5:38
